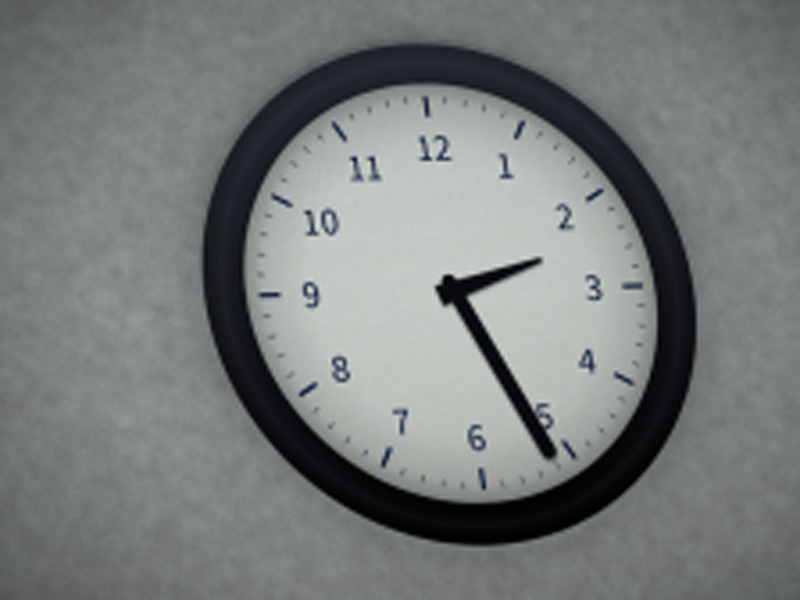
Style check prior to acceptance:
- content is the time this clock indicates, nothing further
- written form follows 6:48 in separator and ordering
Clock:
2:26
